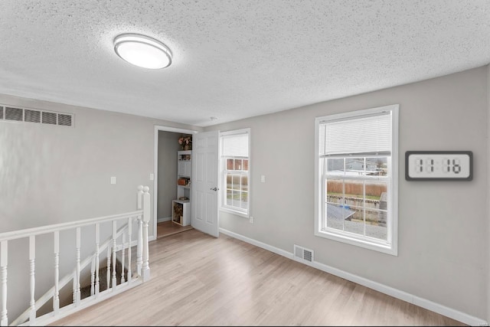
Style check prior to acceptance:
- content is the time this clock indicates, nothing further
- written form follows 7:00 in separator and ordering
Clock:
11:16
